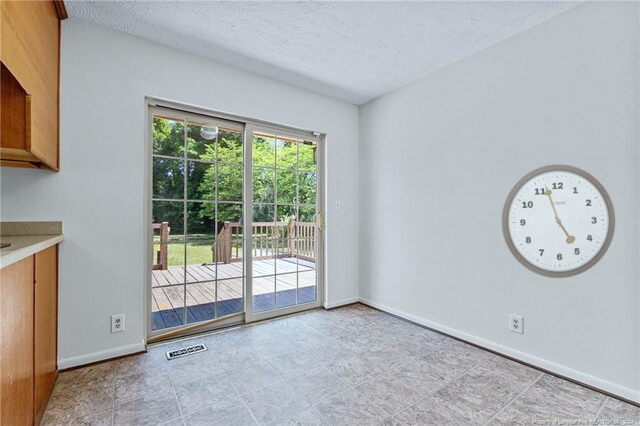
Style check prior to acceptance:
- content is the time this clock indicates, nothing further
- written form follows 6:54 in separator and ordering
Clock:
4:57
